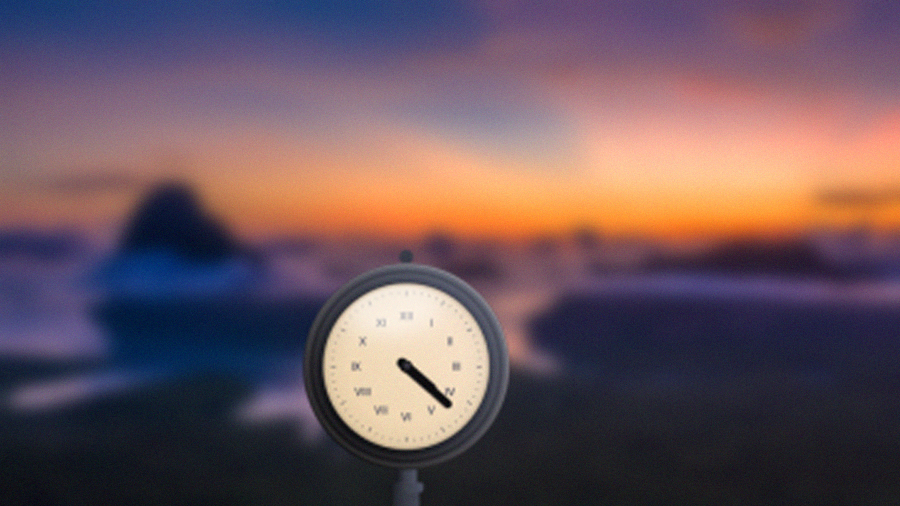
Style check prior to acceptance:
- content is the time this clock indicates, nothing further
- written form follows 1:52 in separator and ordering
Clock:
4:22
